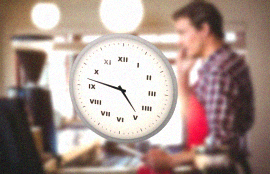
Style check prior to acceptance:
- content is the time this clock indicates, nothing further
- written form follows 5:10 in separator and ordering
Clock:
4:47
